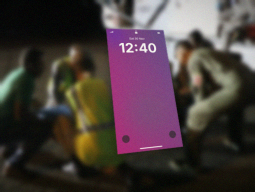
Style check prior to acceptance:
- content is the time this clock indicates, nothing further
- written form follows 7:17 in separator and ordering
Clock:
12:40
